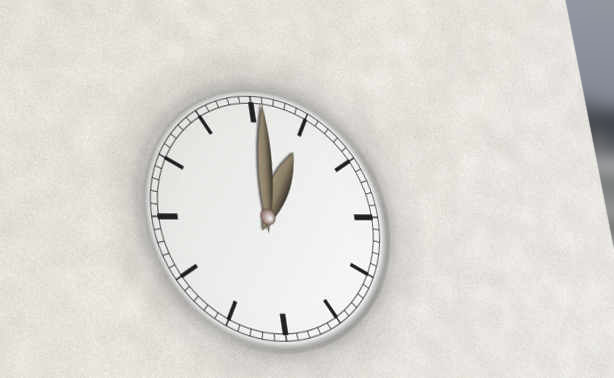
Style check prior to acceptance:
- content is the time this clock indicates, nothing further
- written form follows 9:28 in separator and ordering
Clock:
1:01
